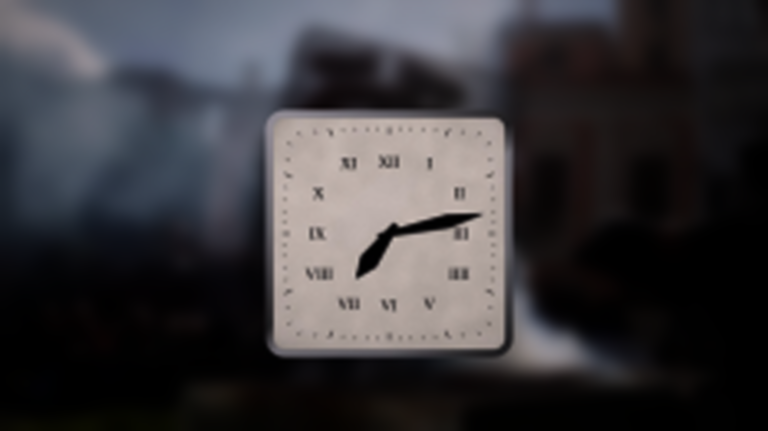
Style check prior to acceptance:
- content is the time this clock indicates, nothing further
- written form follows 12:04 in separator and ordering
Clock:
7:13
